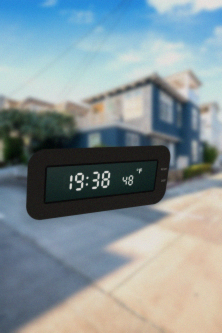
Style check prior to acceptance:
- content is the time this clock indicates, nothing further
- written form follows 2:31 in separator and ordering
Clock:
19:38
